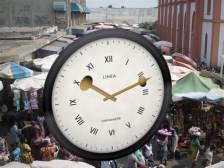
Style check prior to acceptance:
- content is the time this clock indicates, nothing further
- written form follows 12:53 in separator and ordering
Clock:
10:12
